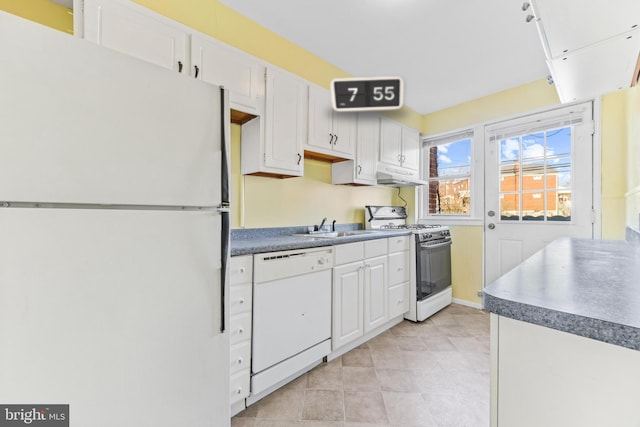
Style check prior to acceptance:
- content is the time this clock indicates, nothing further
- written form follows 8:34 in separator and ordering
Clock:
7:55
